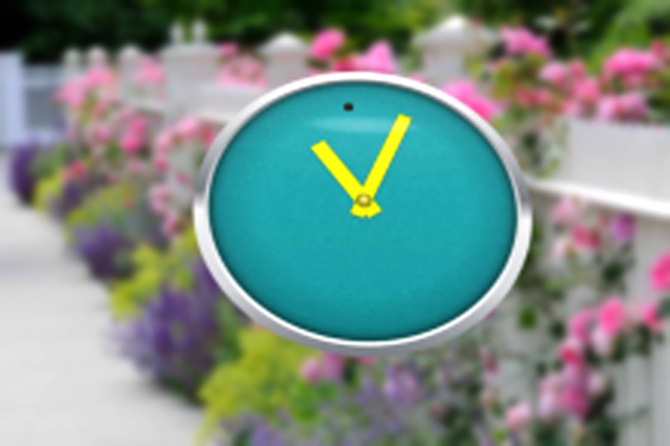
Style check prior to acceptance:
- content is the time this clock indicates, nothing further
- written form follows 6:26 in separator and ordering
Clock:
11:05
